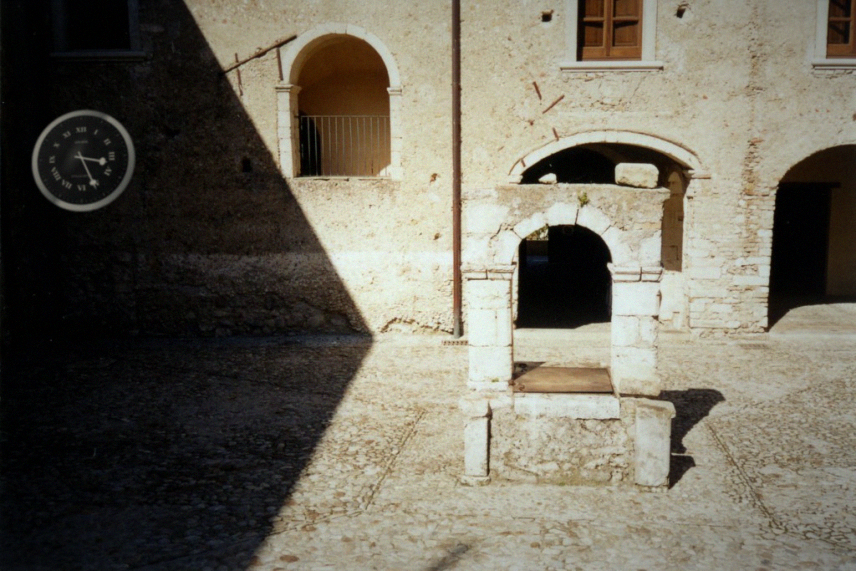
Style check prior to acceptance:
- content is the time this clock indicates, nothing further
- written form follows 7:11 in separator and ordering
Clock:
3:26
